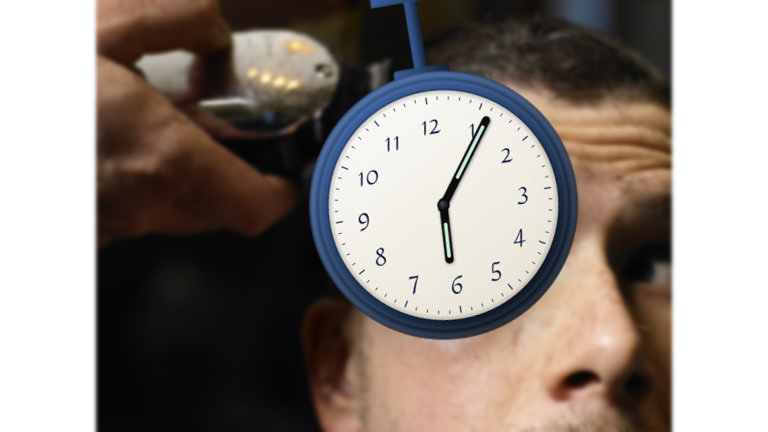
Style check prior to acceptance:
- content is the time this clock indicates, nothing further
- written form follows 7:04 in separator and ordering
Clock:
6:06
